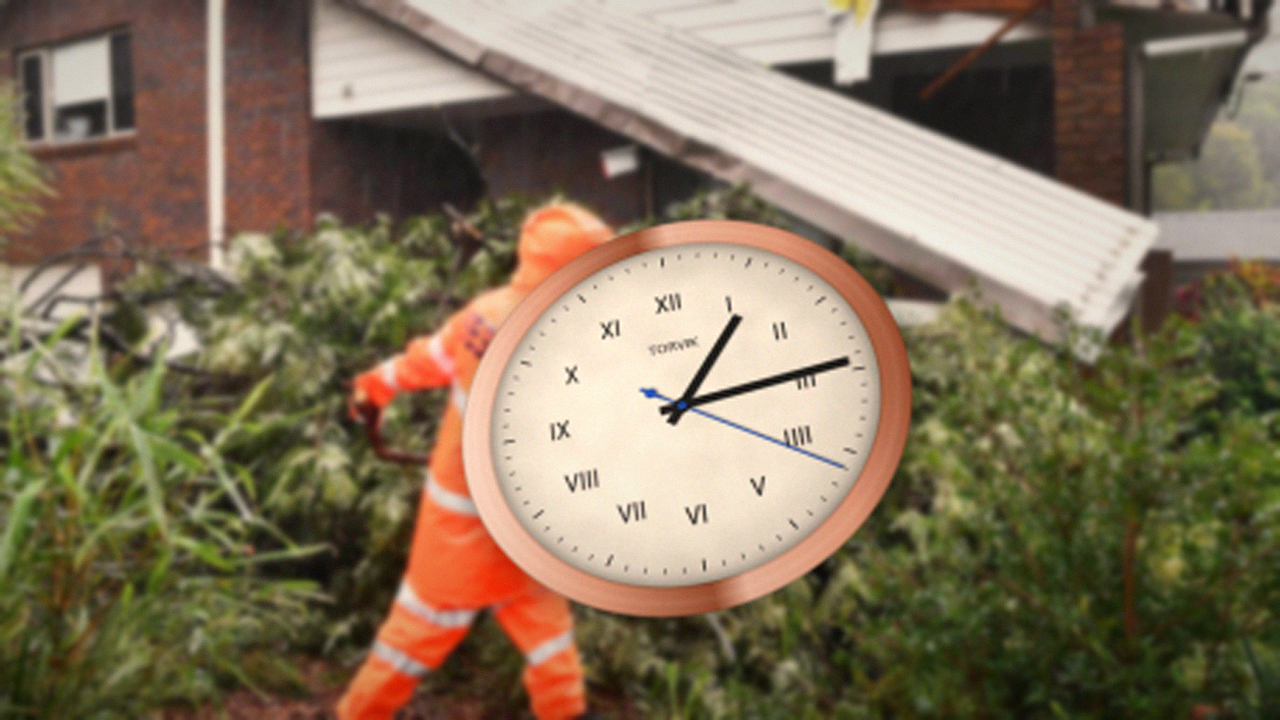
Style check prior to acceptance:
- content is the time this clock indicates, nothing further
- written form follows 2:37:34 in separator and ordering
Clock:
1:14:21
